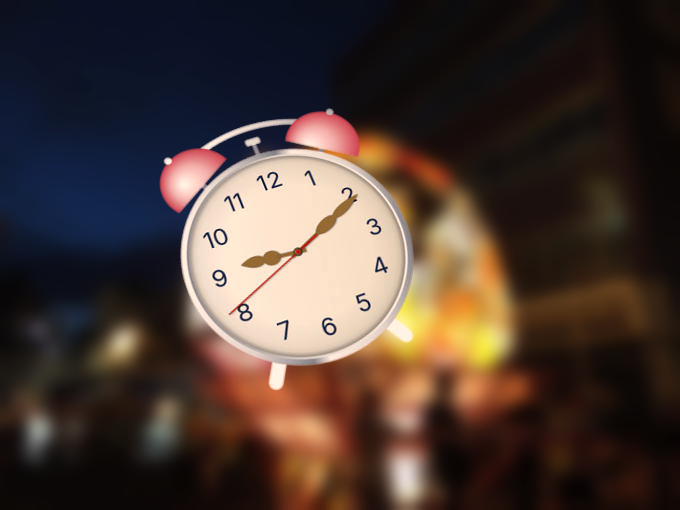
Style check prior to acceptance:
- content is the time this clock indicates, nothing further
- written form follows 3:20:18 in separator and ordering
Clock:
9:10:41
